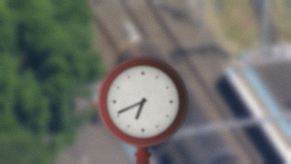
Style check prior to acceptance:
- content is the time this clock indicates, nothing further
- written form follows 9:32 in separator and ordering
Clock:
6:41
